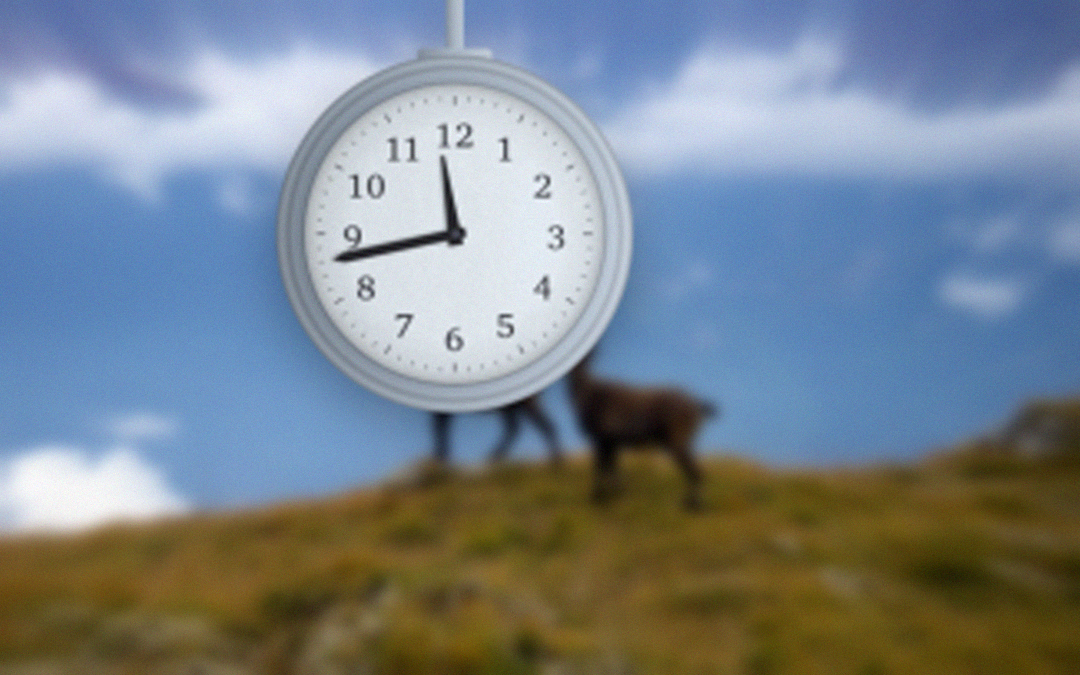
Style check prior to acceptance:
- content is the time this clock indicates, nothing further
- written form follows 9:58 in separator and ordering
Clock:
11:43
